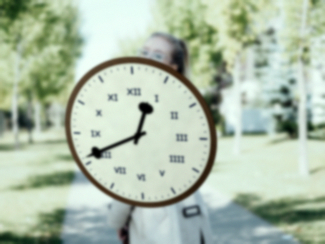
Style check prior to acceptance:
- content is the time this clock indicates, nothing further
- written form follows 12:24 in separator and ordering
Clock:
12:41
